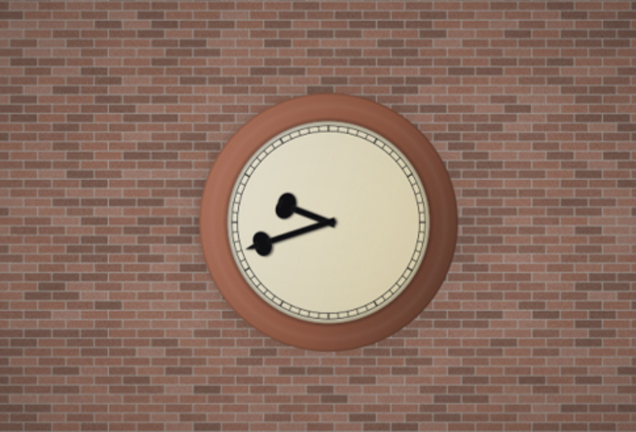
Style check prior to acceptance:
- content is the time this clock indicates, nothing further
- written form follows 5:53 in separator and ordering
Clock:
9:42
